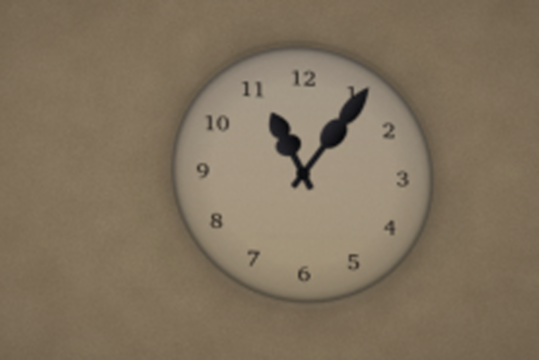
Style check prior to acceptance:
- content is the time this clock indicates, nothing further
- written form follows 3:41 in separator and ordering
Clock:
11:06
